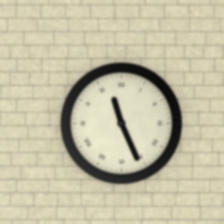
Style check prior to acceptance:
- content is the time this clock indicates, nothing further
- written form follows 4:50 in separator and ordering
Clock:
11:26
